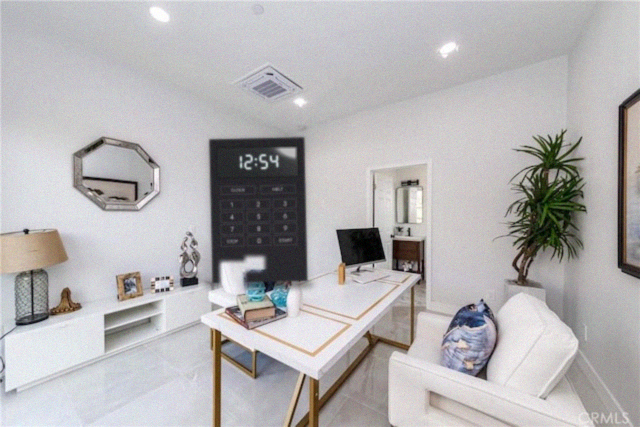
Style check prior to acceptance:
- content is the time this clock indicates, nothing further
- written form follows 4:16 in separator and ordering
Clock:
12:54
